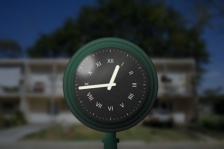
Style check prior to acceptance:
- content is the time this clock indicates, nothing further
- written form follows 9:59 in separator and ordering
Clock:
12:44
